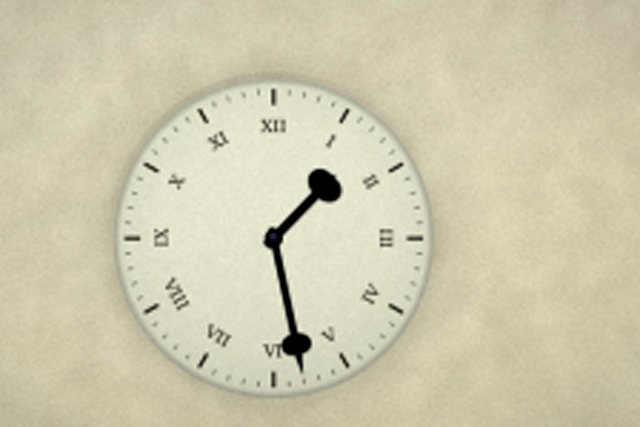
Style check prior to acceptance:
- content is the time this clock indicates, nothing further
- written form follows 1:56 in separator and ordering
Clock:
1:28
